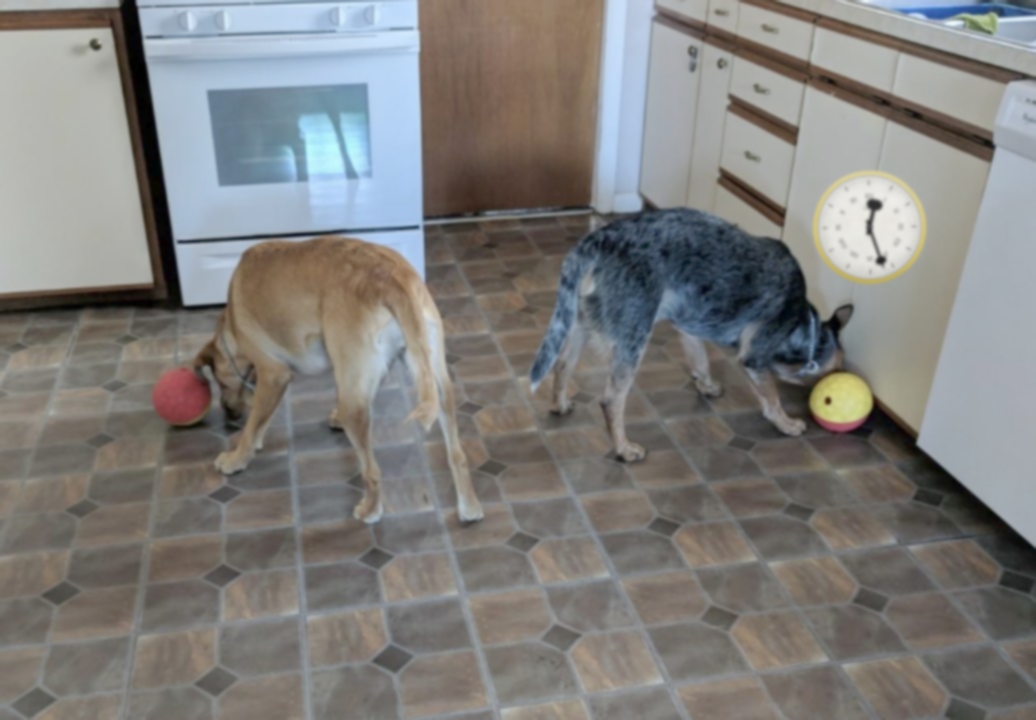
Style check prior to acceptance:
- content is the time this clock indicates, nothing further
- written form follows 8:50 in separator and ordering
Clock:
12:27
